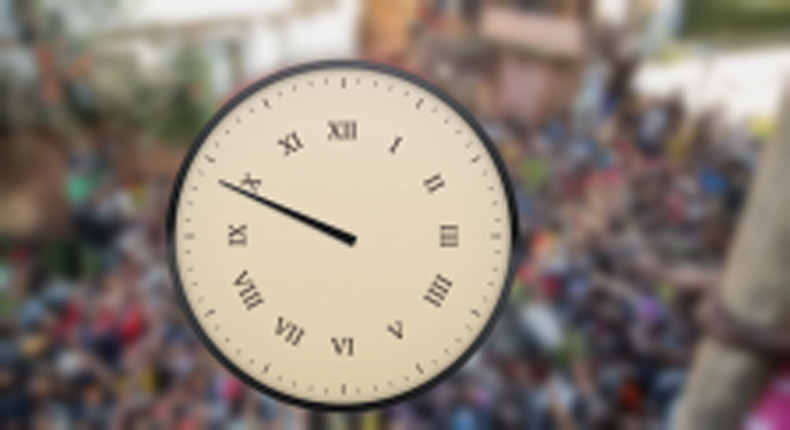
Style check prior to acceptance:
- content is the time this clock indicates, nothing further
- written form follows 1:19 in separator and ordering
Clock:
9:49
